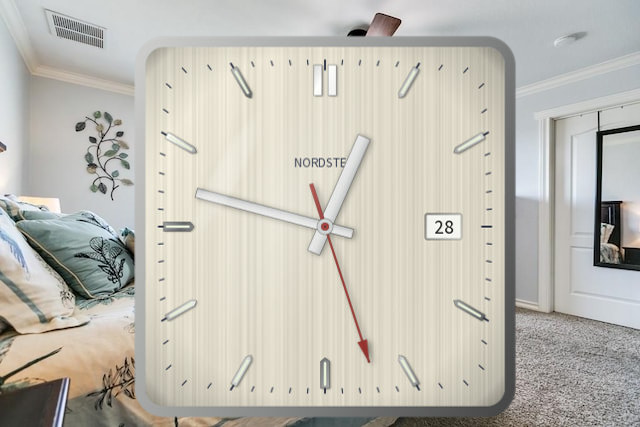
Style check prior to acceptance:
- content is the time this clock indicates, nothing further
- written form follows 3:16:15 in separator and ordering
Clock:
12:47:27
